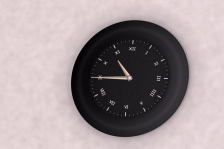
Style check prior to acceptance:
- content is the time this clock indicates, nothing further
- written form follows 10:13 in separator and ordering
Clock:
10:45
